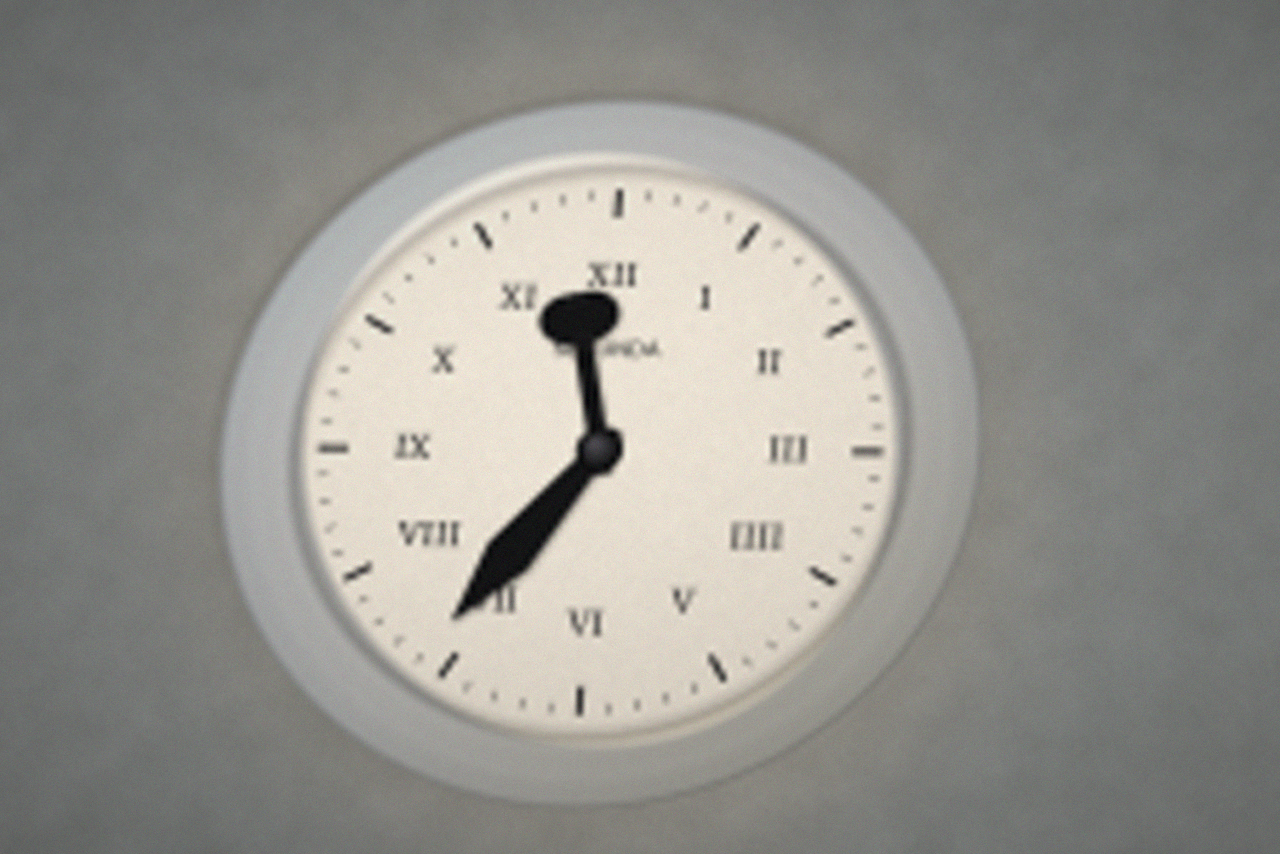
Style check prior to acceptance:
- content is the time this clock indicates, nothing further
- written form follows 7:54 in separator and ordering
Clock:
11:36
